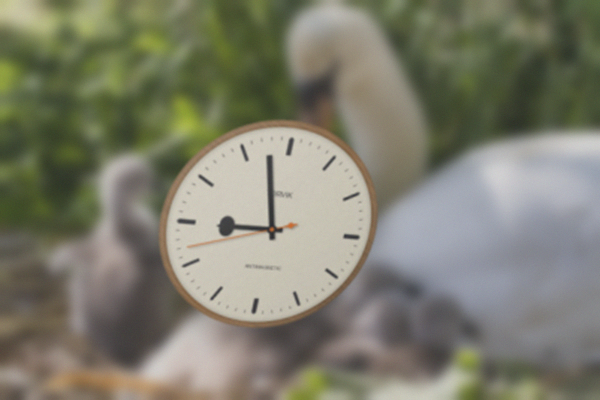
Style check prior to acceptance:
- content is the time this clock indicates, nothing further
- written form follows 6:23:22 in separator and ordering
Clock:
8:57:42
